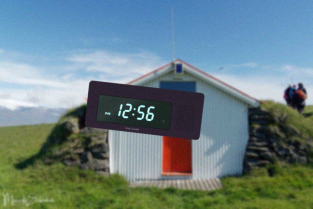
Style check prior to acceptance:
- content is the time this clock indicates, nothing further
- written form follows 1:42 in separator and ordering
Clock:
12:56
